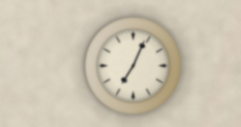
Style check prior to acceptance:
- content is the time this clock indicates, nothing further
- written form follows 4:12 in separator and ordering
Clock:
7:04
